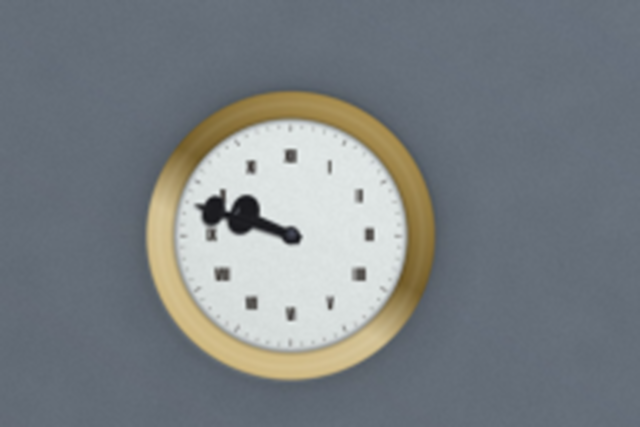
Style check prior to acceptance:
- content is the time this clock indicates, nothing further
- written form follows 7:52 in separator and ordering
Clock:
9:48
